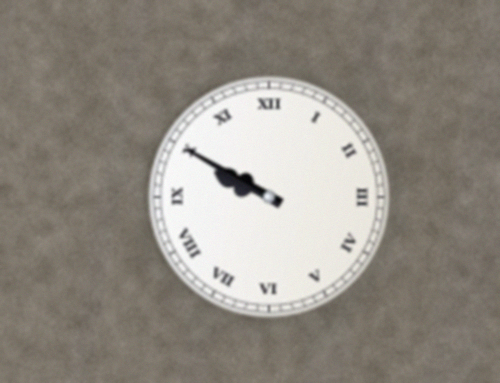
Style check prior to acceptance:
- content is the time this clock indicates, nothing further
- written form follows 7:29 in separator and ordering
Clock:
9:50
